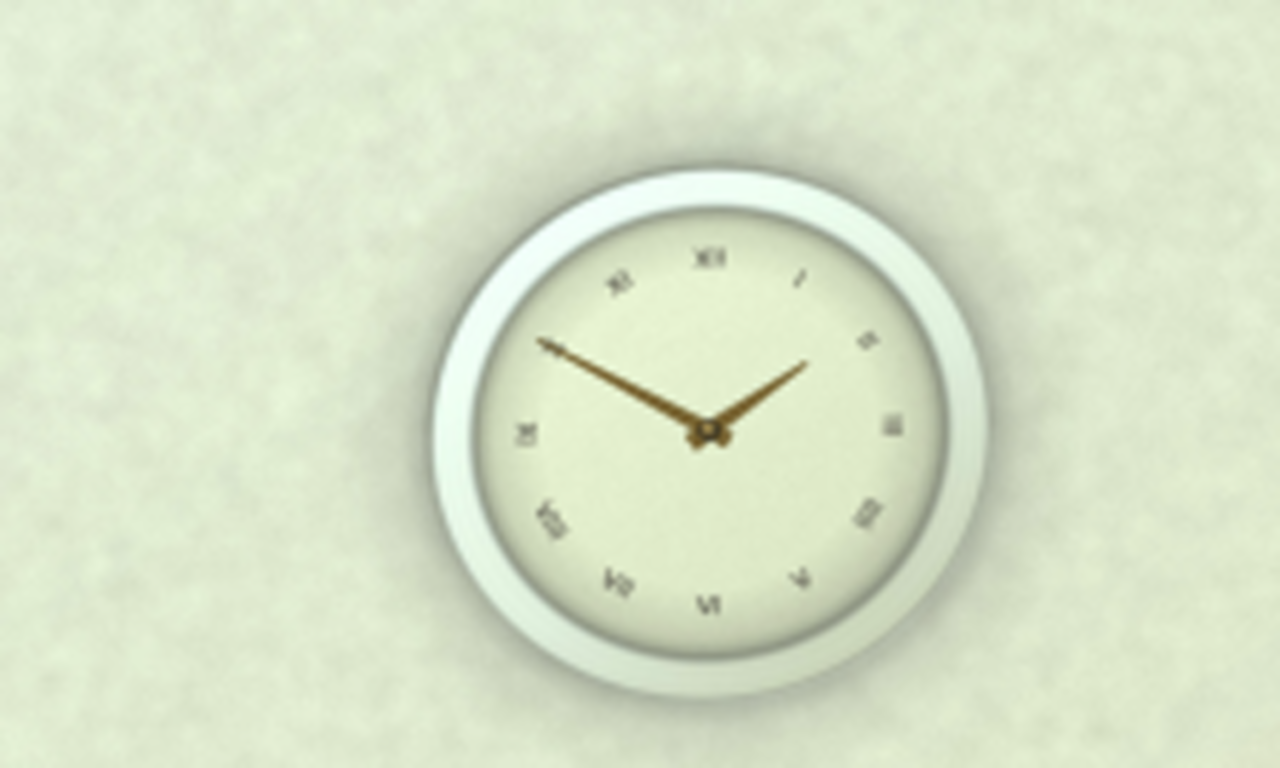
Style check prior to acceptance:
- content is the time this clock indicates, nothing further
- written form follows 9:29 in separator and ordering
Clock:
1:50
